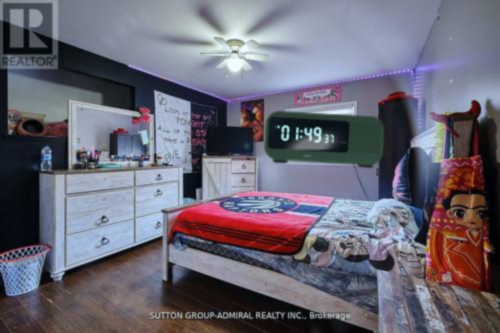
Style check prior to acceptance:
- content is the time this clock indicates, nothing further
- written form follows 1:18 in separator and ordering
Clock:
1:49
